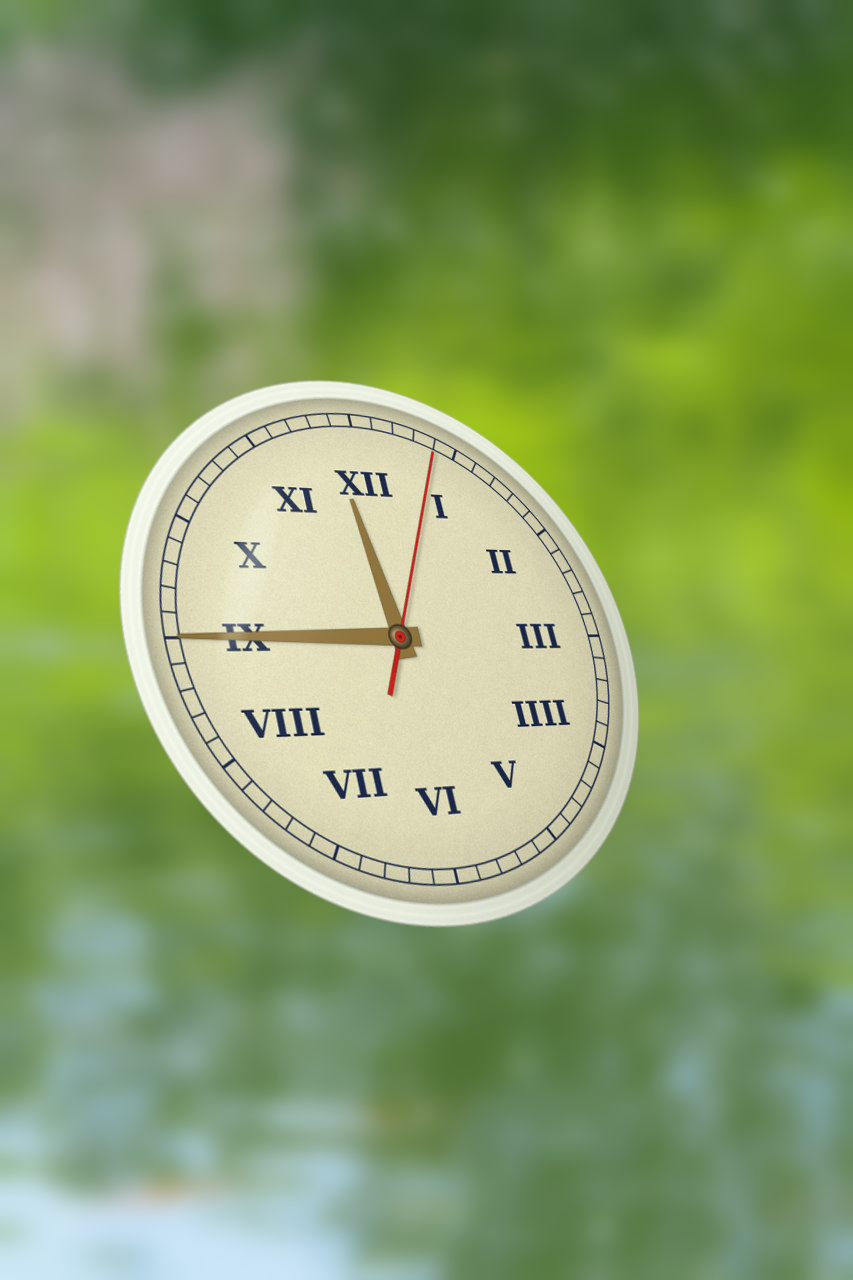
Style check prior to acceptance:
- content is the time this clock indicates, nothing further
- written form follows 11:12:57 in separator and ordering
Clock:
11:45:04
